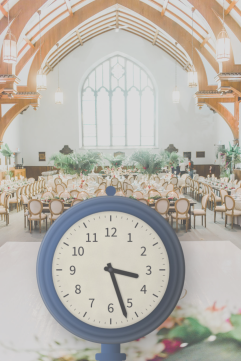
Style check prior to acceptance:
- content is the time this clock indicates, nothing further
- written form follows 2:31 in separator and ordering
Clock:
3:27
